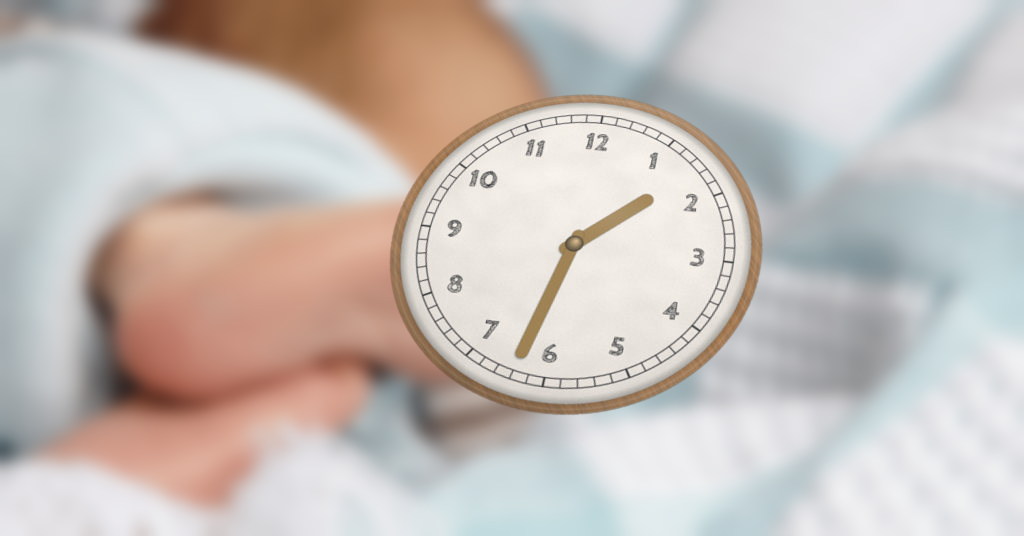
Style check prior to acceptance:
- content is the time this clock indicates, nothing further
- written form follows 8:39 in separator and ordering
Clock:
1:32
